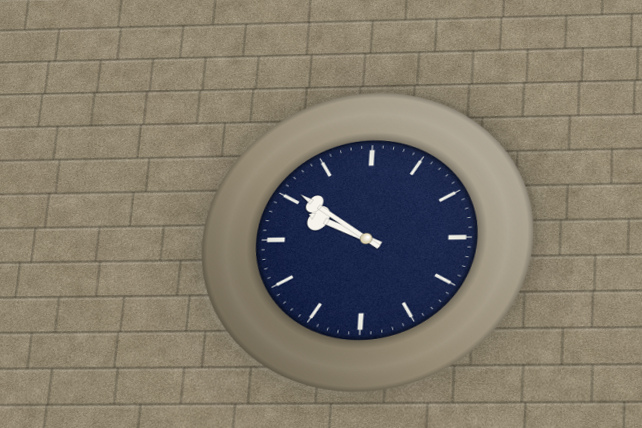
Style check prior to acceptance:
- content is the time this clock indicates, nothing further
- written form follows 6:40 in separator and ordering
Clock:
9:51
